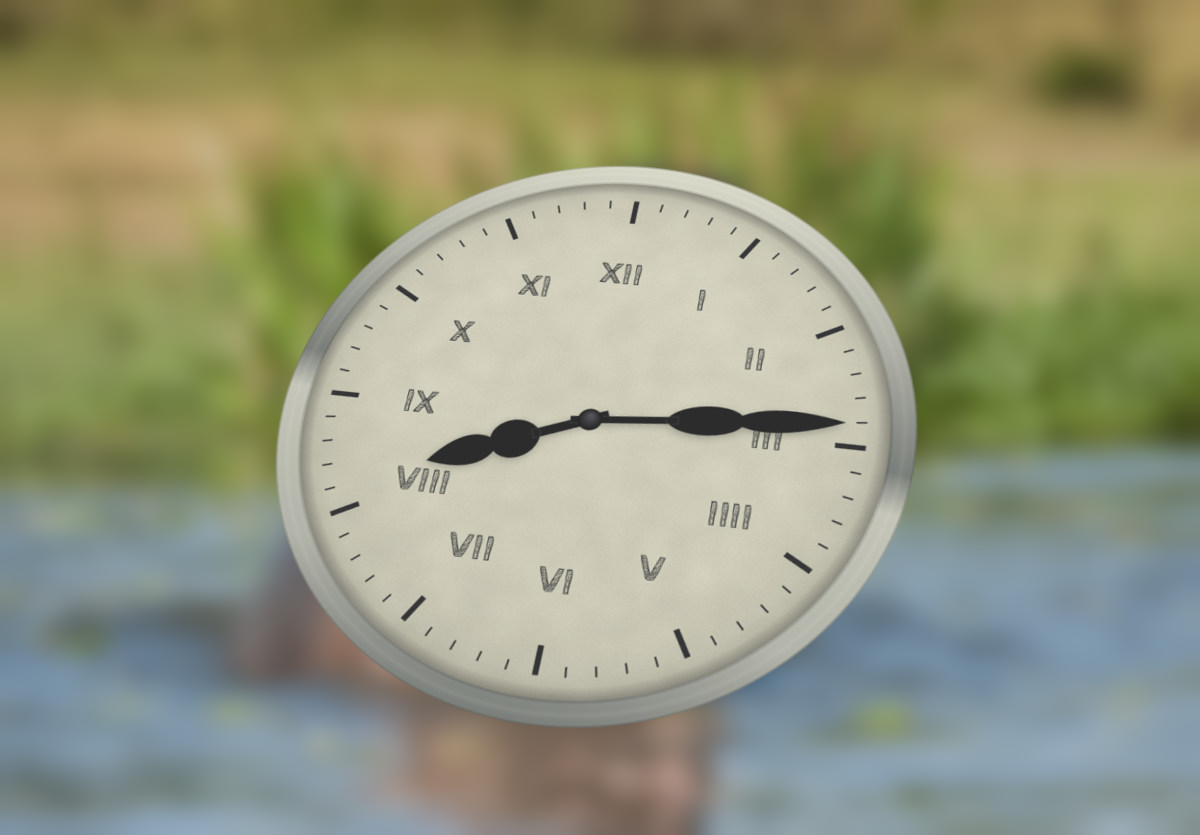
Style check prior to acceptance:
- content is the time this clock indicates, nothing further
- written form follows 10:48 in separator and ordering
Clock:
8:14
